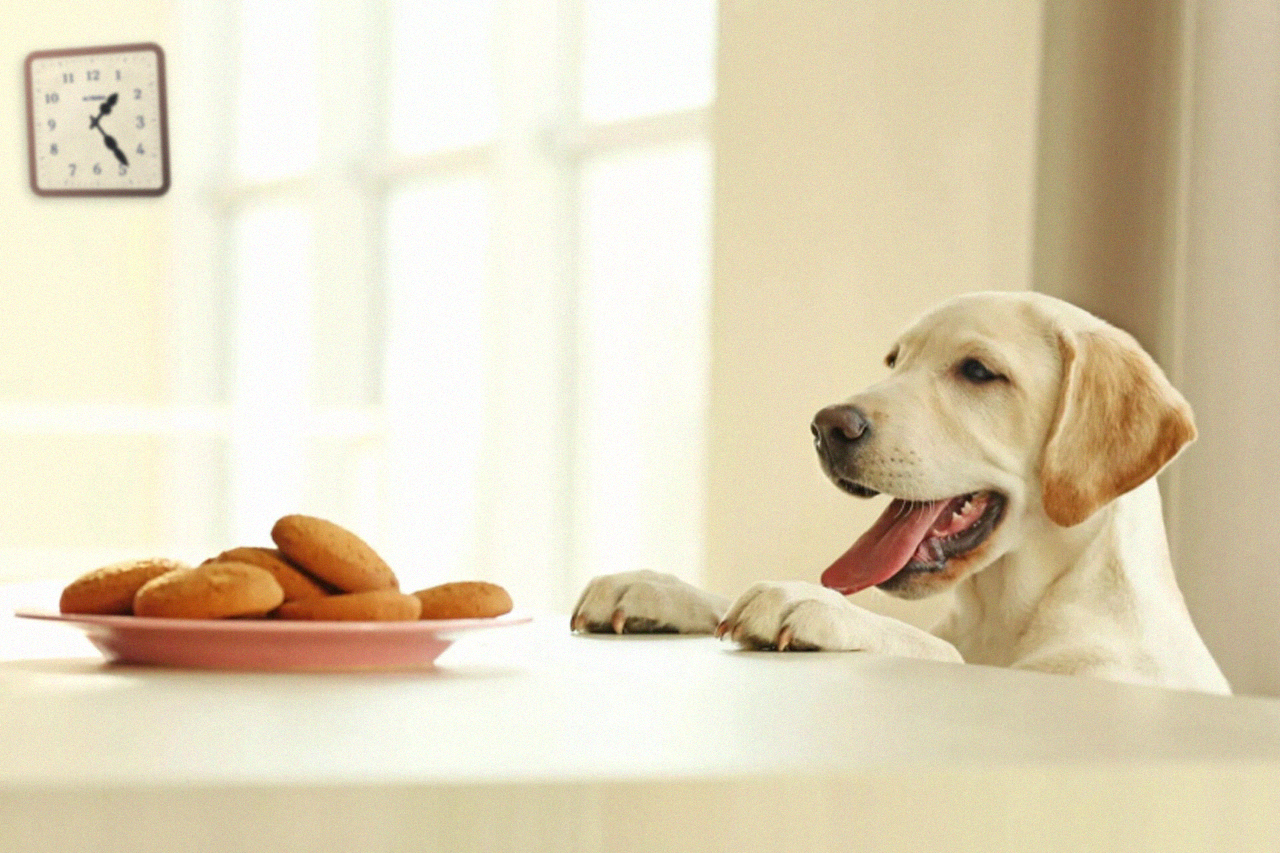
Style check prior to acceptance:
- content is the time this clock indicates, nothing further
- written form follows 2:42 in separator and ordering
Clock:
1:24
